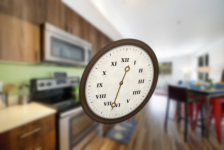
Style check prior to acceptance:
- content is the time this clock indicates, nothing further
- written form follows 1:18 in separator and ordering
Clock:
12:32
